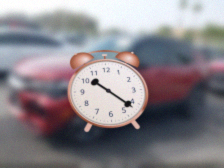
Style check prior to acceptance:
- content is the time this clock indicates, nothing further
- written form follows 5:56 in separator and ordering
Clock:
10:22
